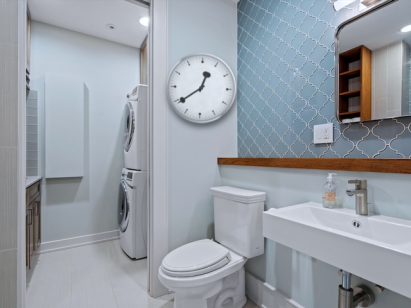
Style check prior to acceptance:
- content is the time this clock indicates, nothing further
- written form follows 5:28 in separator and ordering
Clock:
12:39
